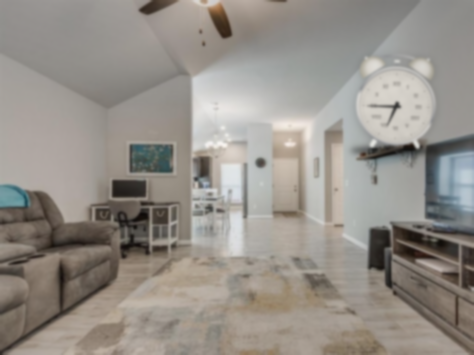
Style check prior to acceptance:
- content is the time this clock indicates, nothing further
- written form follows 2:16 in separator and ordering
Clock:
6:45
